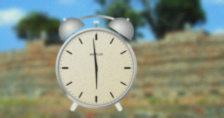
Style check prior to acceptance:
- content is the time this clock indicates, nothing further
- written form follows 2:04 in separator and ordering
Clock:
5:59
